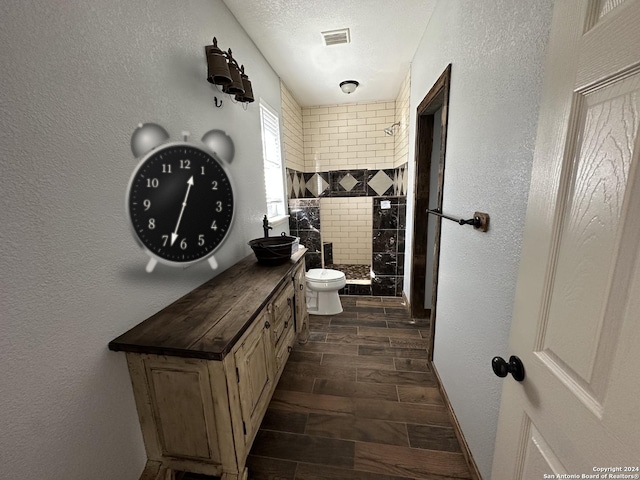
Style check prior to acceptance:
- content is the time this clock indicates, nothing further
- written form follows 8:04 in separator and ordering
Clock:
12:33
